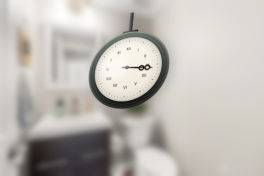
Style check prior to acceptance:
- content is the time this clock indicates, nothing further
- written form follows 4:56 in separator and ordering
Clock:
3:16
